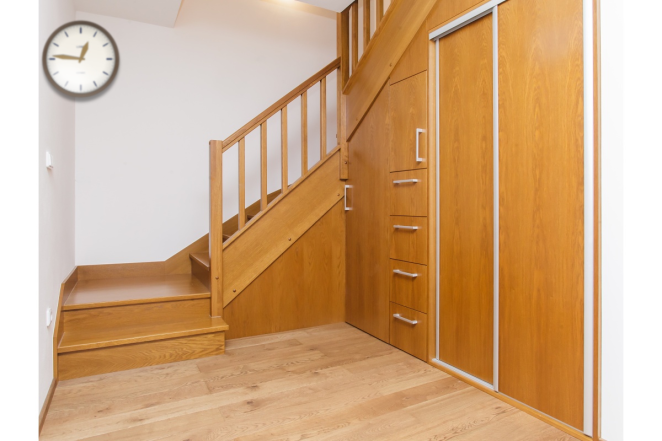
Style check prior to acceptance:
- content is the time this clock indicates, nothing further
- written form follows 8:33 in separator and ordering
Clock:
12:46
